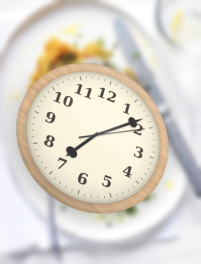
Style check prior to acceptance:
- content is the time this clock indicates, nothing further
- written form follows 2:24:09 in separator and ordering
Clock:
7:08:10
